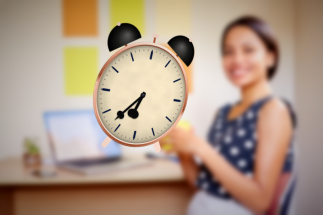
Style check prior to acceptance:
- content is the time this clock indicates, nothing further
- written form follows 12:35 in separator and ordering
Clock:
6:37
